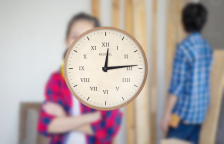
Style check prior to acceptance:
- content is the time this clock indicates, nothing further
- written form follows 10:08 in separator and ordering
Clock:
12:14
